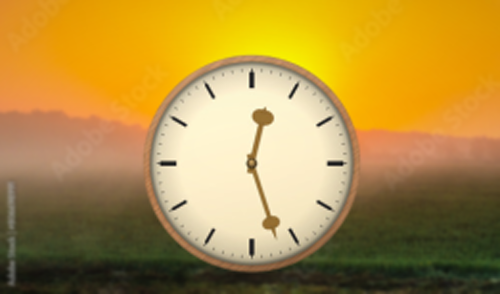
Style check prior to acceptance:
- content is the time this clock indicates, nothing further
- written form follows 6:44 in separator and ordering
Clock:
12:27
